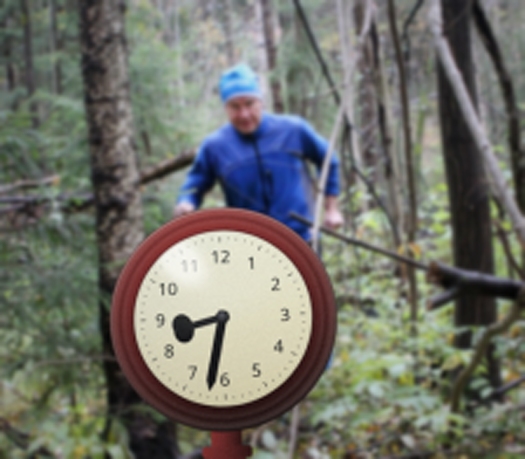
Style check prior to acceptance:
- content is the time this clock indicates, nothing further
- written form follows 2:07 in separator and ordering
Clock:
8:32
